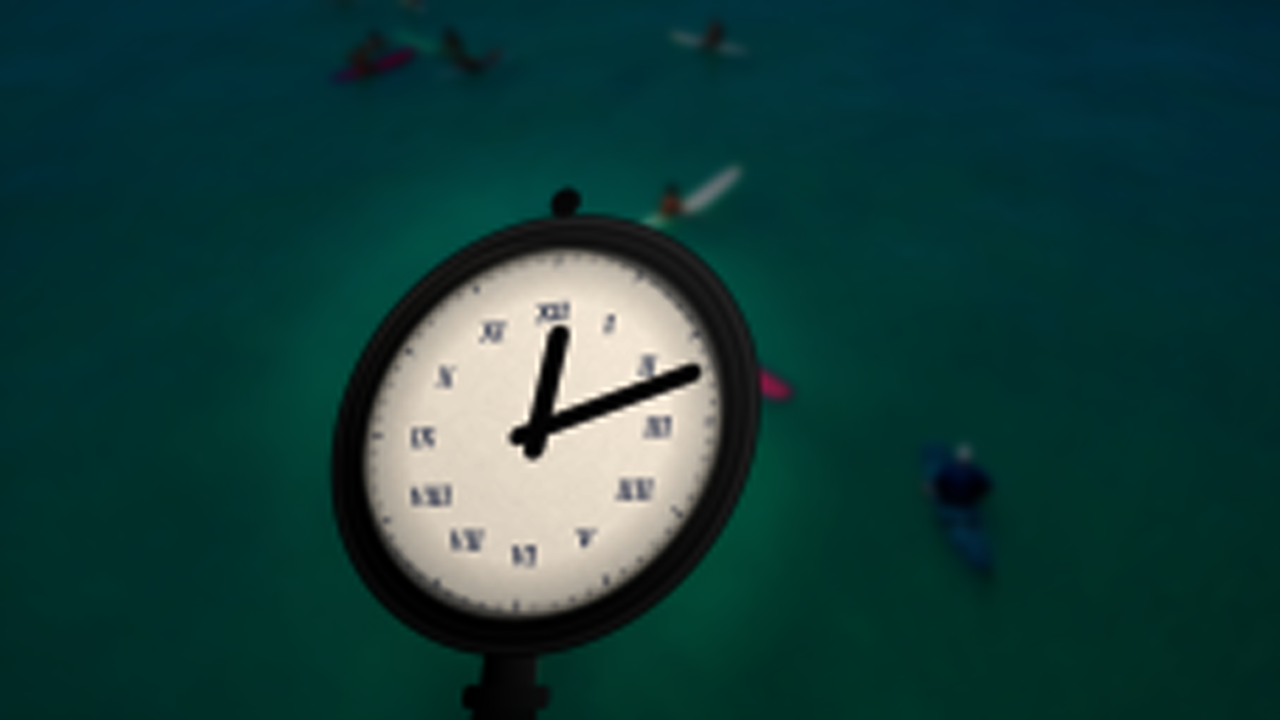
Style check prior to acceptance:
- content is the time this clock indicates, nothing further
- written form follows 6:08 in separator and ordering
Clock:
12:12
